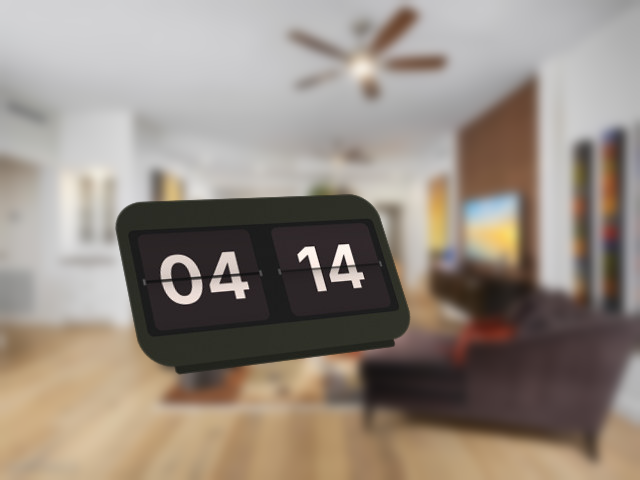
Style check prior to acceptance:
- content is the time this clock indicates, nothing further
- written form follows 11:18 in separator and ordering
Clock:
4:14
